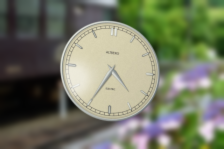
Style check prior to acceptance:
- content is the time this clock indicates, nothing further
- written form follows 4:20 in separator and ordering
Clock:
4:35
